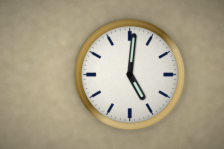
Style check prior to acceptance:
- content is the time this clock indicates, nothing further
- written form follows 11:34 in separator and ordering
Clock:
5:01
